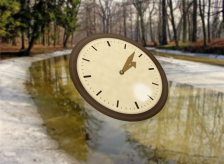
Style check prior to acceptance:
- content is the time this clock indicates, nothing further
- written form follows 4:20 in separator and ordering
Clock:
2:08
